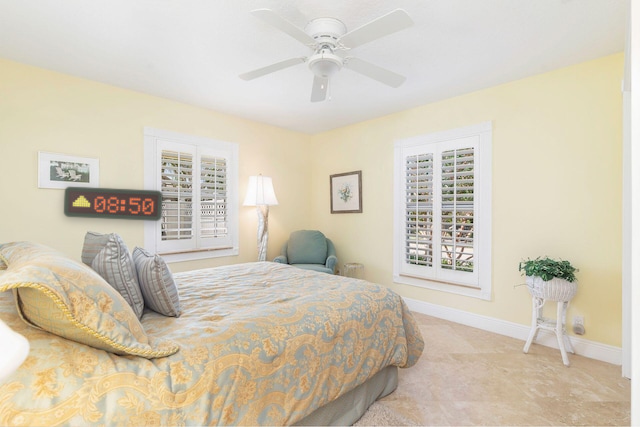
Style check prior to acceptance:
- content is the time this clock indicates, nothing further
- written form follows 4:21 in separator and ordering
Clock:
8:50
